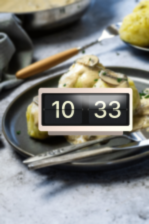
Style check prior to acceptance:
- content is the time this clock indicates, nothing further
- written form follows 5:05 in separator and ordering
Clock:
10:33
